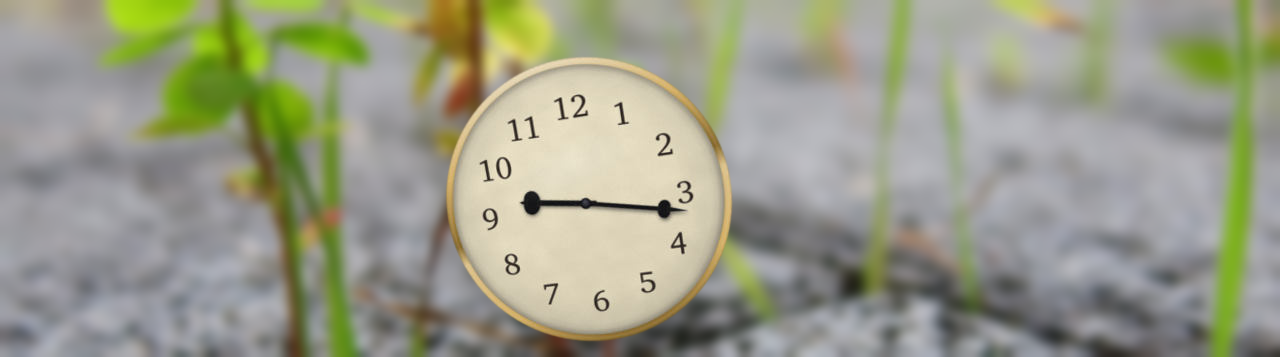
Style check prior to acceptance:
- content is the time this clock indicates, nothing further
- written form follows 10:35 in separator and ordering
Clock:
9:17
